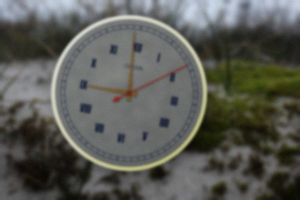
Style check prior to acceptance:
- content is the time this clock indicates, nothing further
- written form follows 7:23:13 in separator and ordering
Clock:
8:59:09
